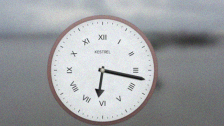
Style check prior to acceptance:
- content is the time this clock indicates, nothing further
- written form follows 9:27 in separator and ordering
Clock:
6:17
